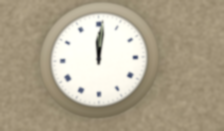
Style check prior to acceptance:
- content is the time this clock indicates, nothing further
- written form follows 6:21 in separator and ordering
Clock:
12:01
